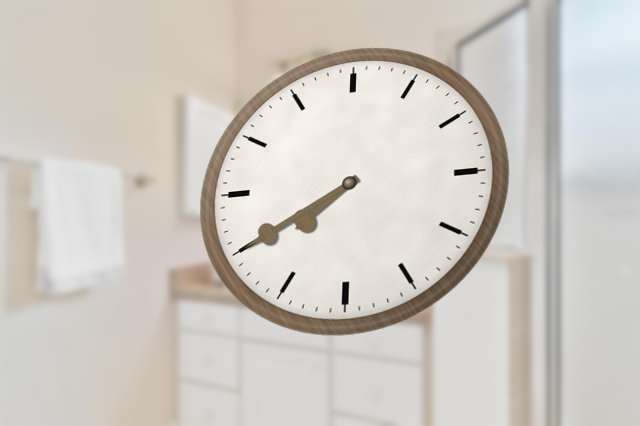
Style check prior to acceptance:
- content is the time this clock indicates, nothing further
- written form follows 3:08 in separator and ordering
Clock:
7:40
